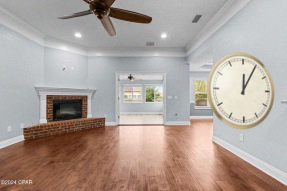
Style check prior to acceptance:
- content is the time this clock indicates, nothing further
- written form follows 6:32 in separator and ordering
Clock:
12:05
